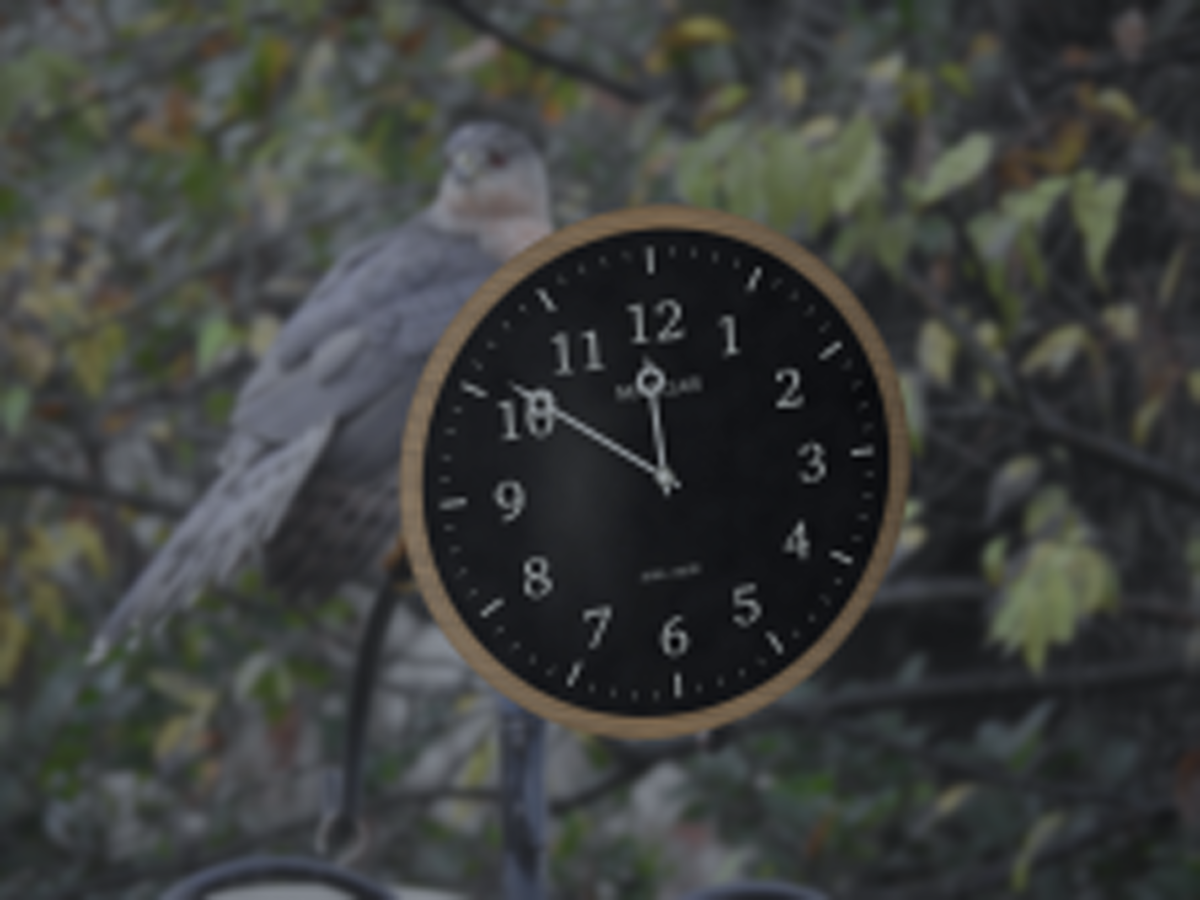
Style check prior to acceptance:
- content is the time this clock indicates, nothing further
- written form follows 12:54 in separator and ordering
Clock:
11:51
